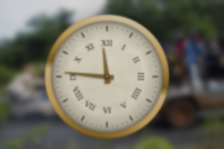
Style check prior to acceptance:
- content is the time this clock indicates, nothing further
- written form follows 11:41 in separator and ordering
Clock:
11:46
